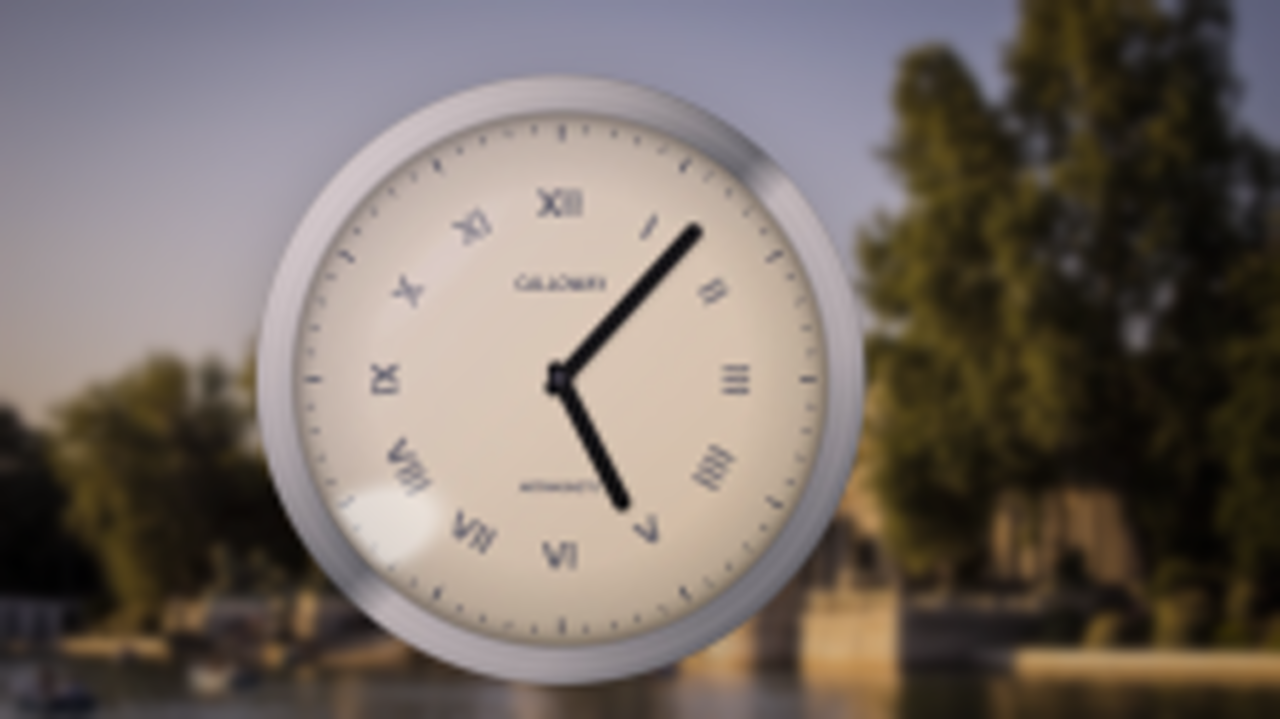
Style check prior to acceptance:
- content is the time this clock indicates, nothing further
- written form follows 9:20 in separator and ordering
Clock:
5:07
